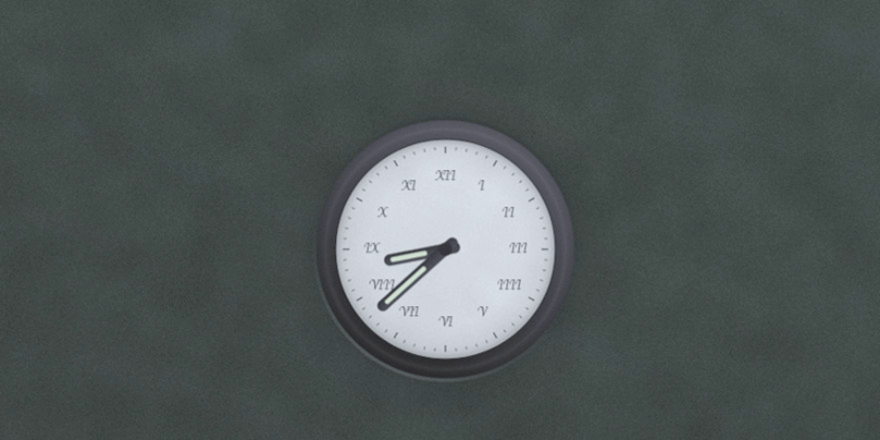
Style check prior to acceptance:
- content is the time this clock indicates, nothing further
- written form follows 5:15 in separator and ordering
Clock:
8:38
